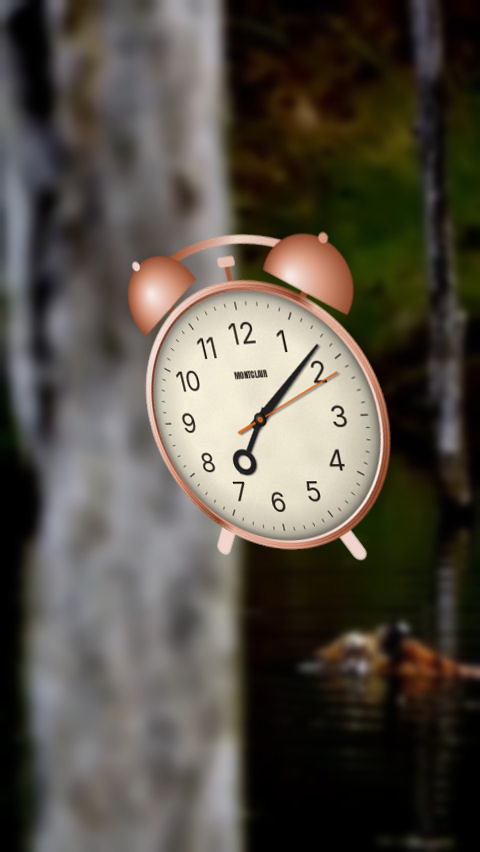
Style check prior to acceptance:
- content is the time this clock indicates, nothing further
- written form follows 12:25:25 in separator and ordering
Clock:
7:08:11
